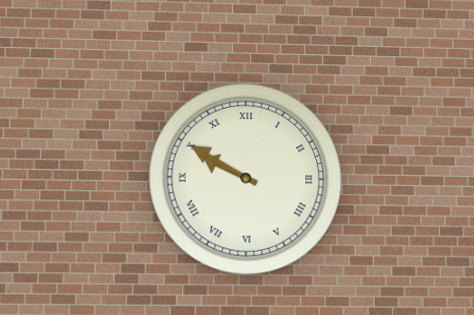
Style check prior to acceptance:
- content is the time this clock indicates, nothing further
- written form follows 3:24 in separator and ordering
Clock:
9:50
